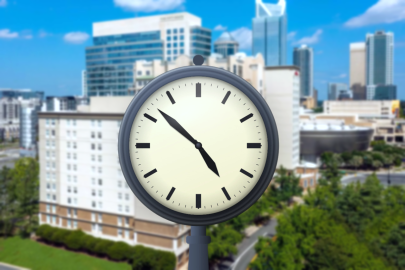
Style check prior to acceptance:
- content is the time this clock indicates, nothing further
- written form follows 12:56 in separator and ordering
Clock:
4:52
